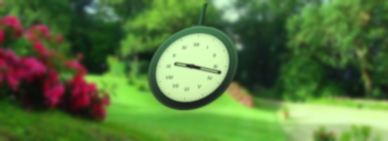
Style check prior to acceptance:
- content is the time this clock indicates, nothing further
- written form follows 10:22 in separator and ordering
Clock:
9:17
